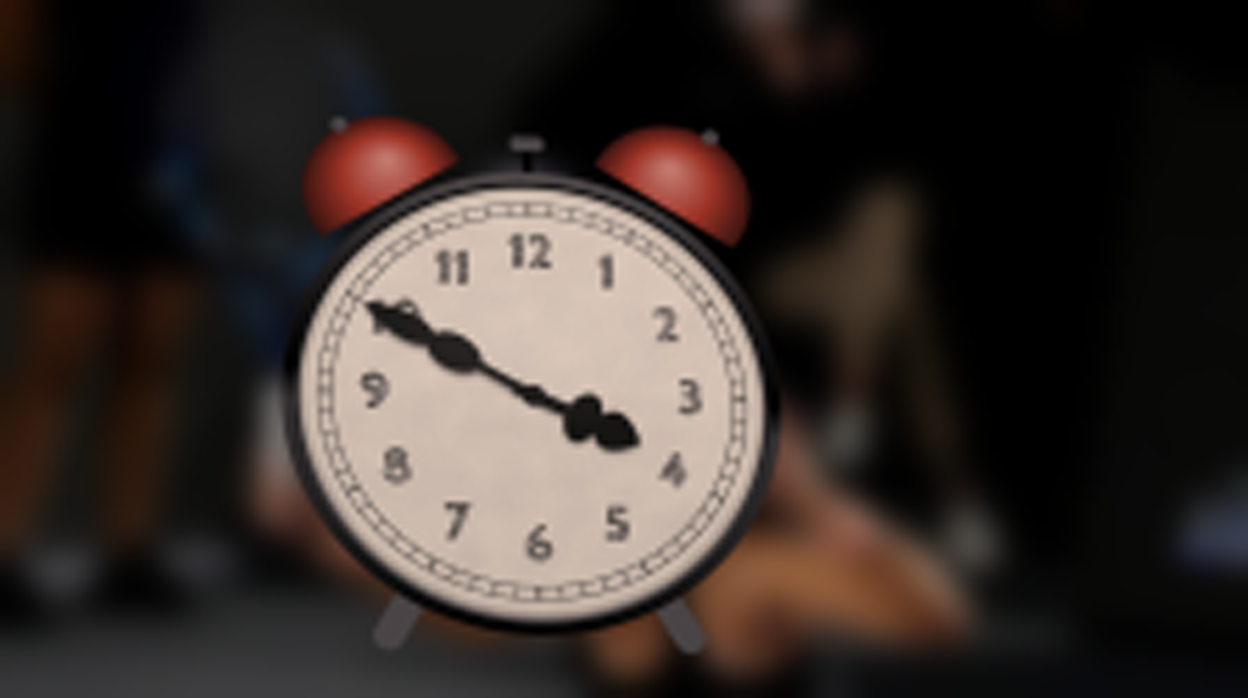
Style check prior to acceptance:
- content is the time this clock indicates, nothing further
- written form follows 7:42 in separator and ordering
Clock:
3:50
